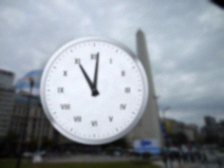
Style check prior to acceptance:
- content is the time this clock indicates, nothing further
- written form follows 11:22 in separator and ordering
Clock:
11:01
